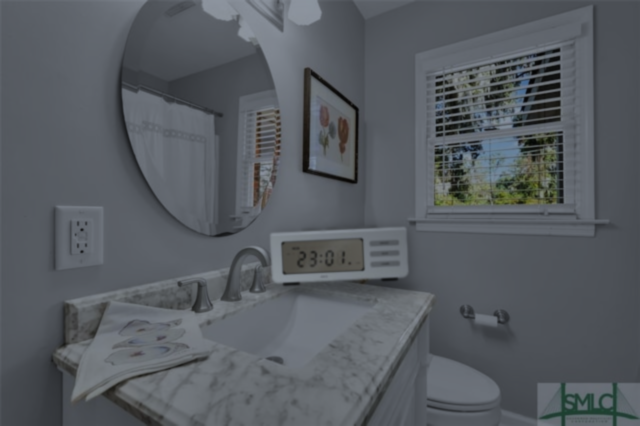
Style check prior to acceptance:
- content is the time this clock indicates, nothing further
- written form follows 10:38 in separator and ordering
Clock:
23:01
